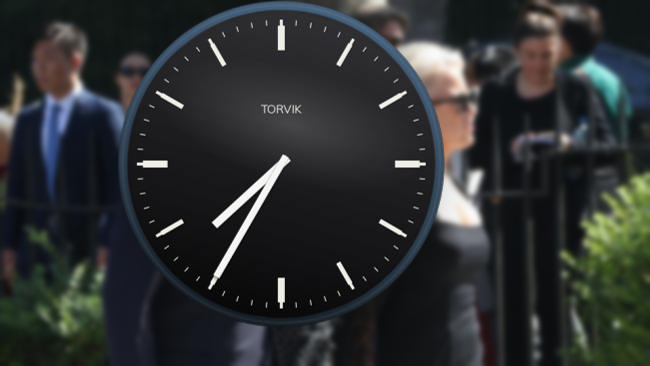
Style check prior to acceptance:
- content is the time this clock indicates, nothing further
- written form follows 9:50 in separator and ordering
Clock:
7:35
